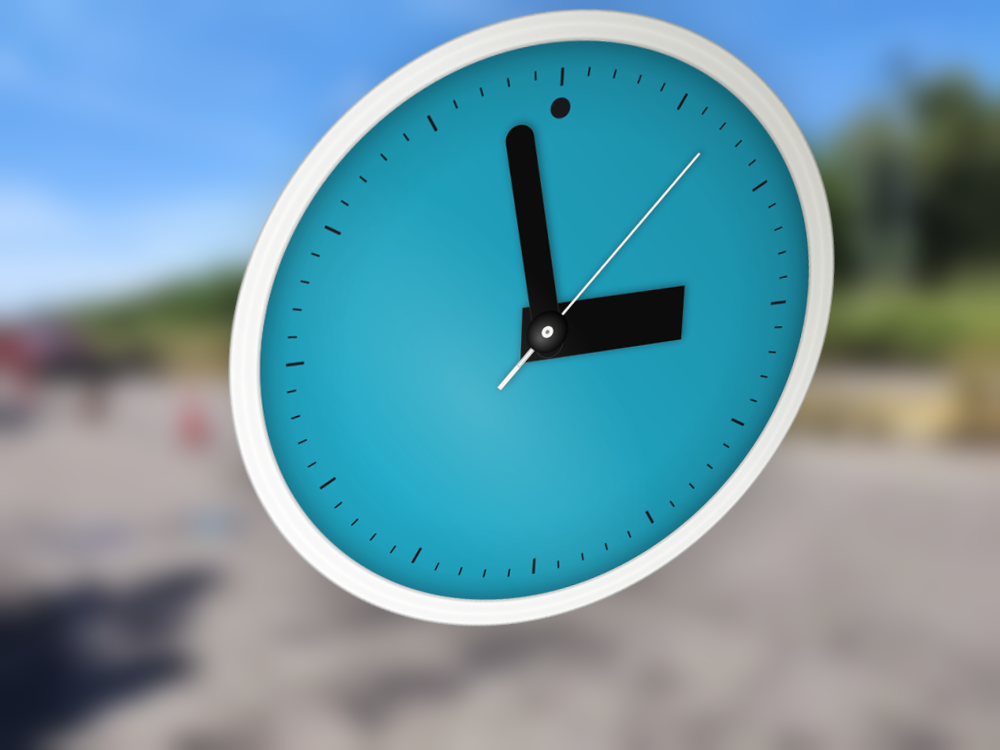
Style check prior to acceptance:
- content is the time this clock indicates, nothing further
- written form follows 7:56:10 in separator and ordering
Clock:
2:58:07
